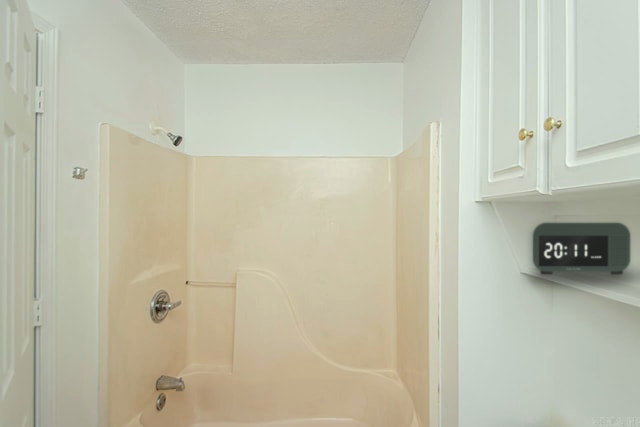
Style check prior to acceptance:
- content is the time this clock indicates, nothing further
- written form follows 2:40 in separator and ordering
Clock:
20:11
